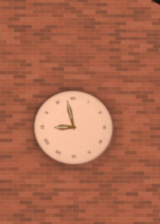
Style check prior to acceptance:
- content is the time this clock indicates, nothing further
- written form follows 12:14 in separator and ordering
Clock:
8:58
